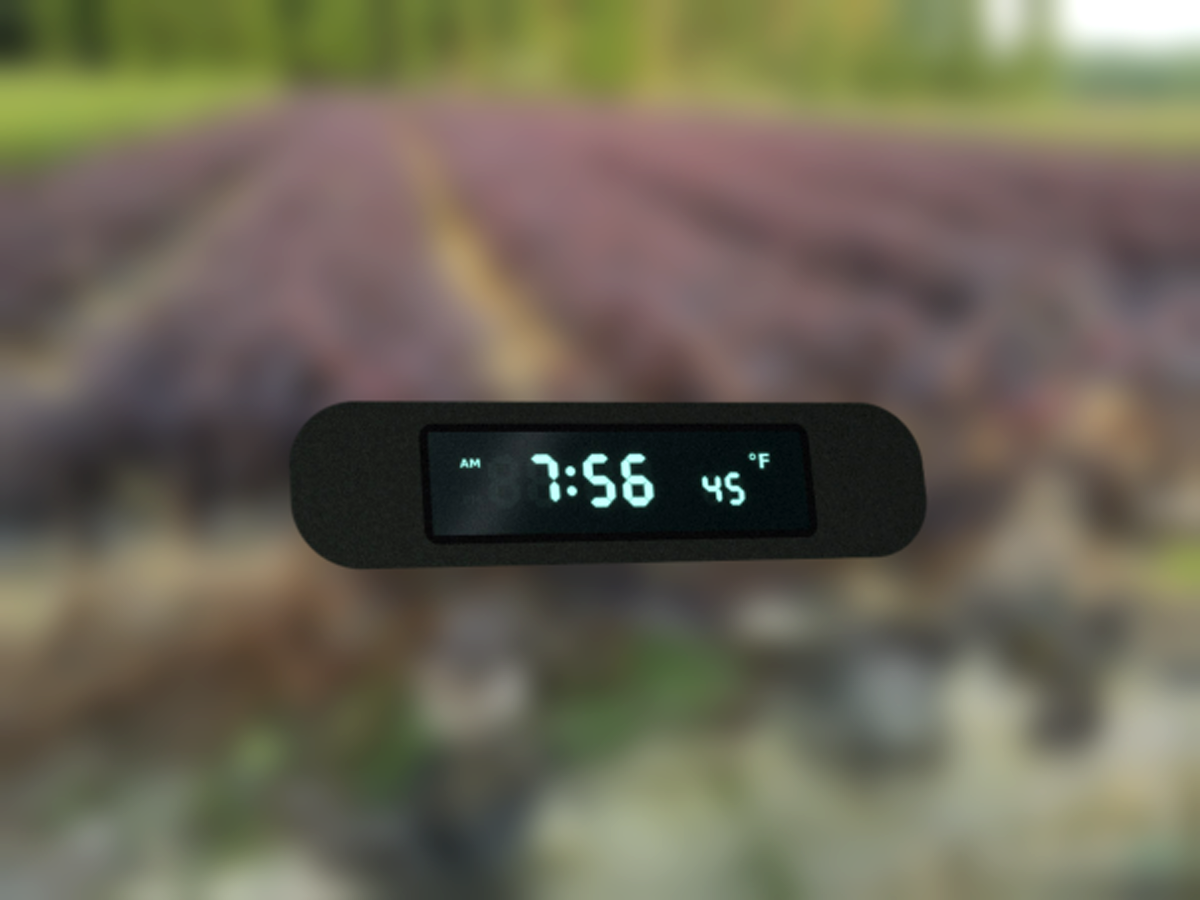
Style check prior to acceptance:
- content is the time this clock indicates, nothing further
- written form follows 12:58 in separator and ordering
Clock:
7:56
